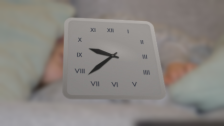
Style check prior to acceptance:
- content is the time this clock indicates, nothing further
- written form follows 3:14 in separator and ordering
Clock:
9:38
